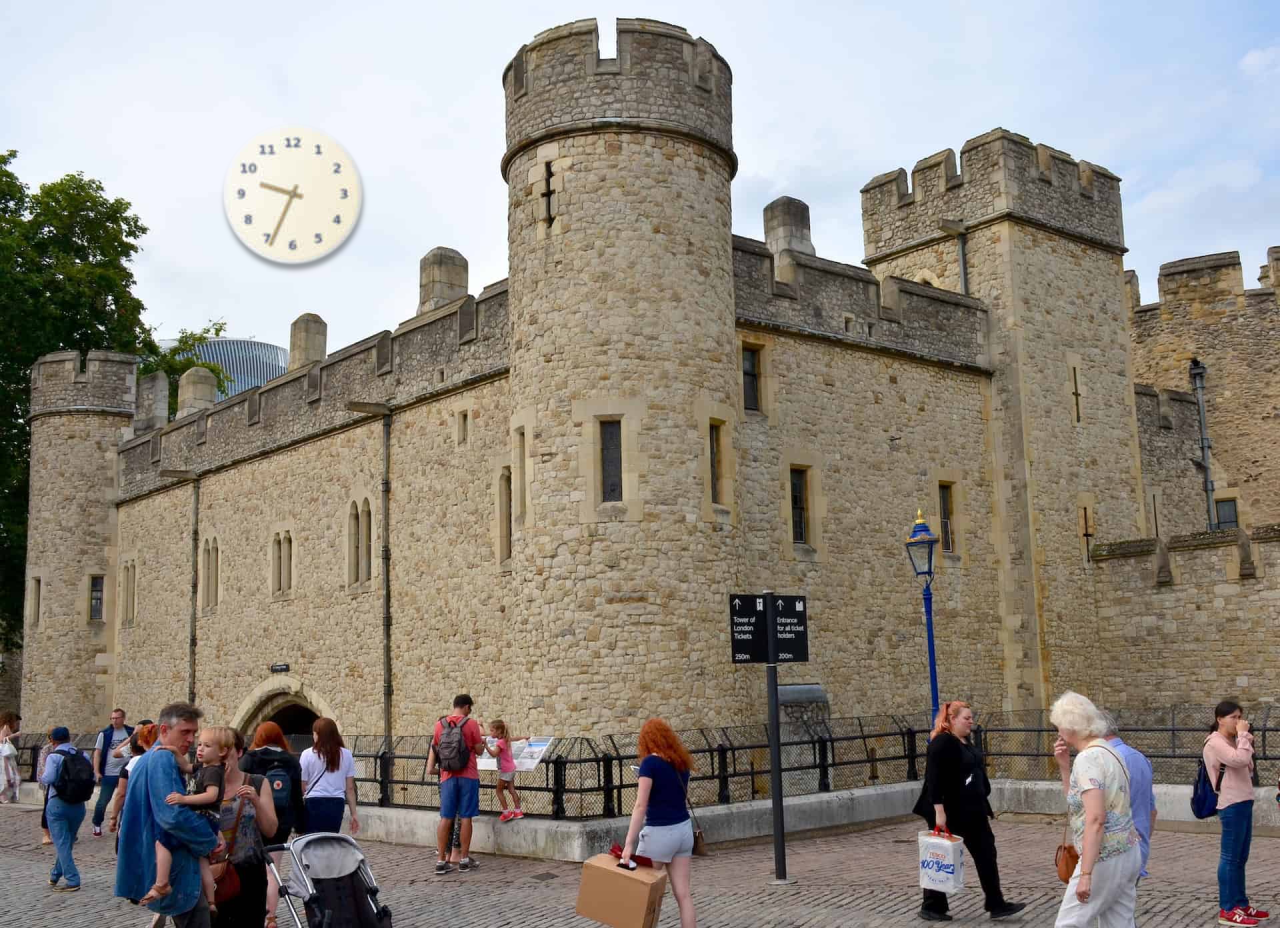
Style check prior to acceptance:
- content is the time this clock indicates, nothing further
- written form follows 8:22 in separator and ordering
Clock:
9:34
